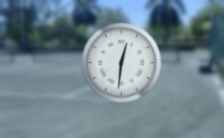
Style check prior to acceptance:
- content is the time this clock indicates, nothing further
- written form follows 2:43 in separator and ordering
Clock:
12:31
